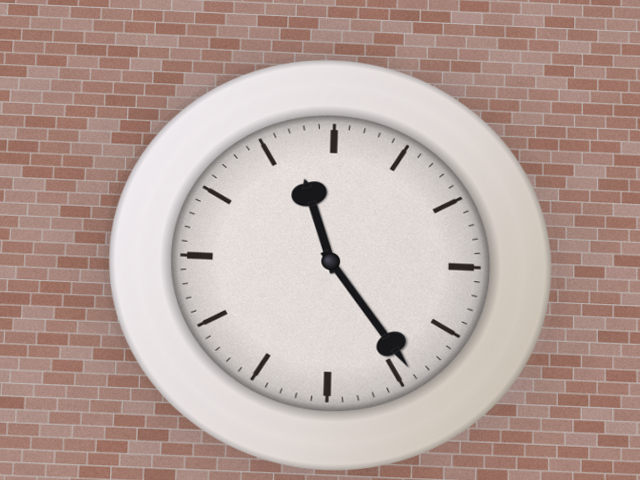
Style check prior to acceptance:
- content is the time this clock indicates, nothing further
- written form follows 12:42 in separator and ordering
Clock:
11:24
